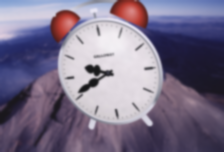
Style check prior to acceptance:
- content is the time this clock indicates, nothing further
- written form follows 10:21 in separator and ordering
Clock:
9:41
